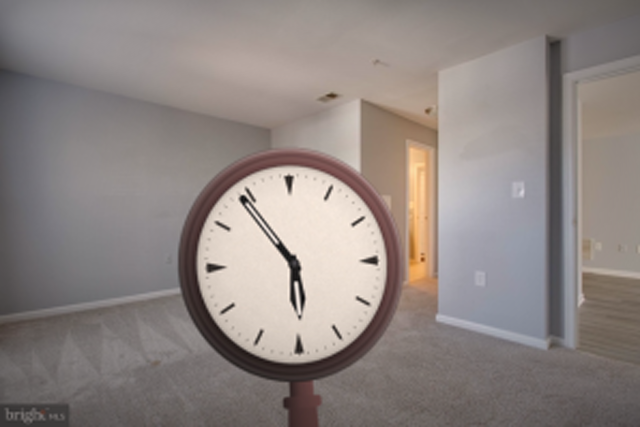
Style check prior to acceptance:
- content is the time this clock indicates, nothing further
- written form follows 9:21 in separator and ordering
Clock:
5:54
